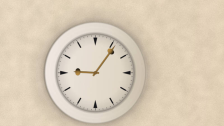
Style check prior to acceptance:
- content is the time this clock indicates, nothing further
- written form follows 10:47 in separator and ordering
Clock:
9:06
